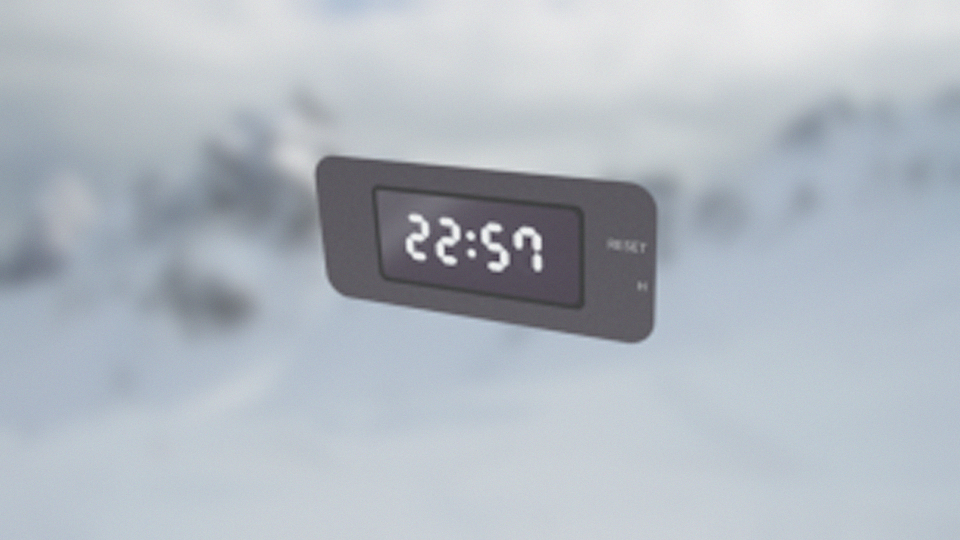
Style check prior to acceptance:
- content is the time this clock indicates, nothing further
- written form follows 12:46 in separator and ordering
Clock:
22:57
